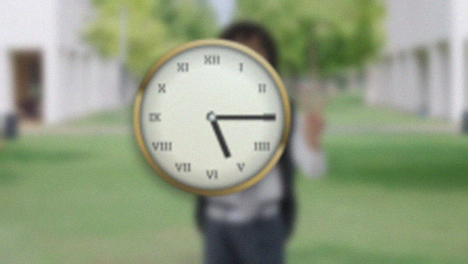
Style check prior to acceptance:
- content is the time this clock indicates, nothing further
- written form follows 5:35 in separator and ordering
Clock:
5:15
